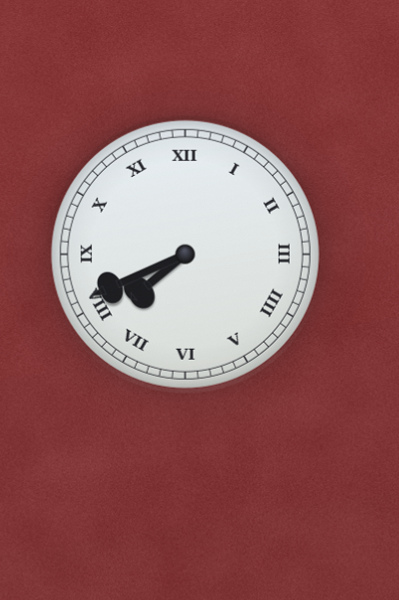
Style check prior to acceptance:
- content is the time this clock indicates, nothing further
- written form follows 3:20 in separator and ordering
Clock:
7:41
